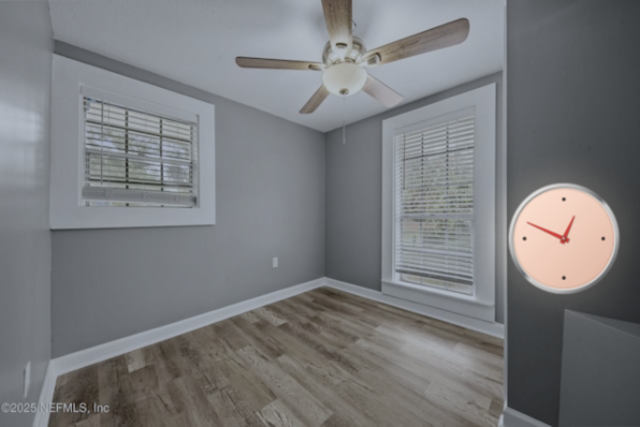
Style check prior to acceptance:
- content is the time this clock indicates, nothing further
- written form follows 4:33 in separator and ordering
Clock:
12:49
